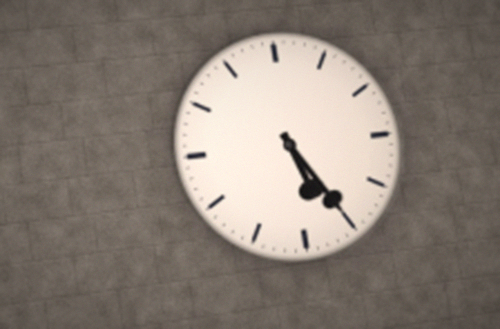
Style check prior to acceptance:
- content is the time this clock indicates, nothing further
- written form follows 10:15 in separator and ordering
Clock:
5:25
